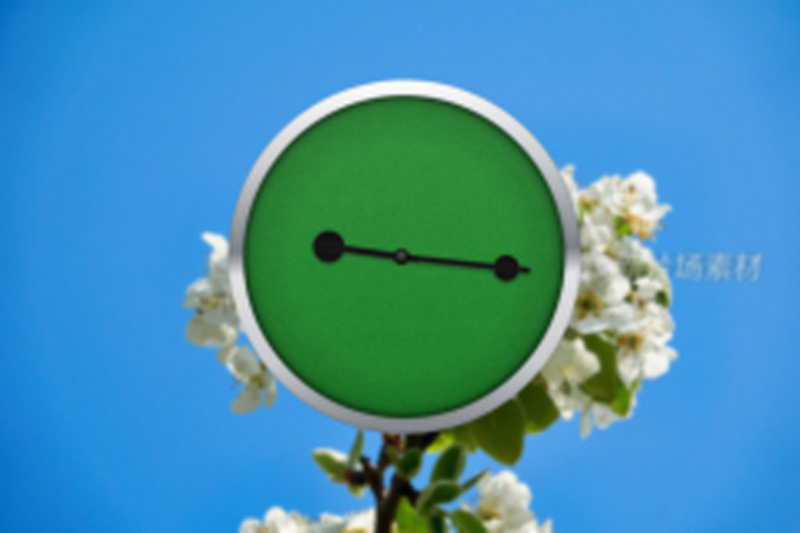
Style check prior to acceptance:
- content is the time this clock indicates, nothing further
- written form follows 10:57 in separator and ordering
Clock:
9:16
